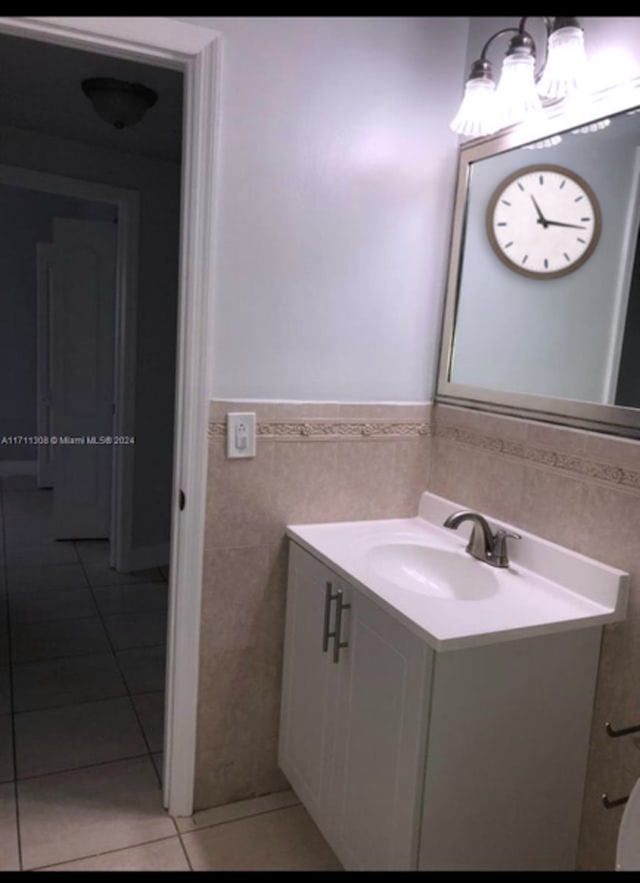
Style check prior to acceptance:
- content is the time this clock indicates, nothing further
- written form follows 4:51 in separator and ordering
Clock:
11:17
